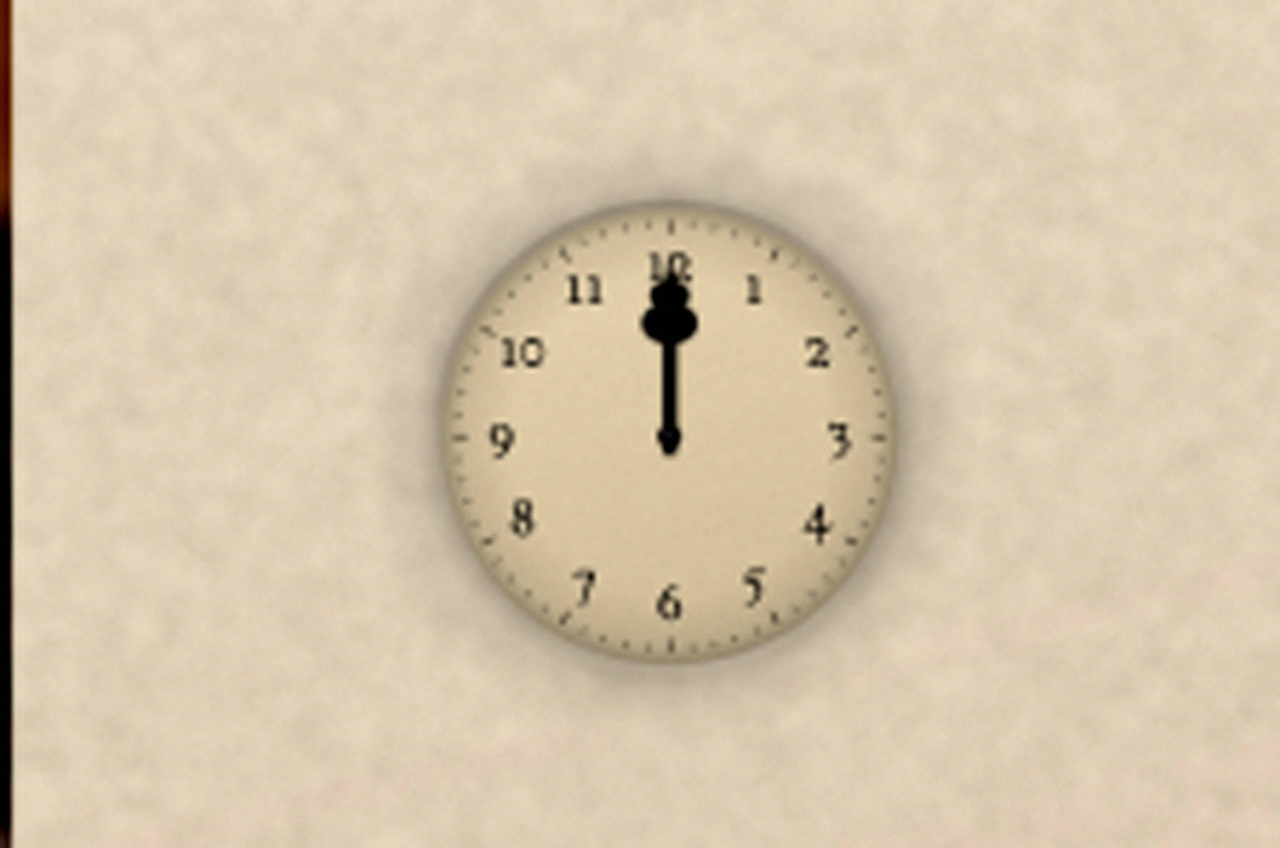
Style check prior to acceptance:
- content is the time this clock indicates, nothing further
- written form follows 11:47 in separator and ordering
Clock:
12:00
